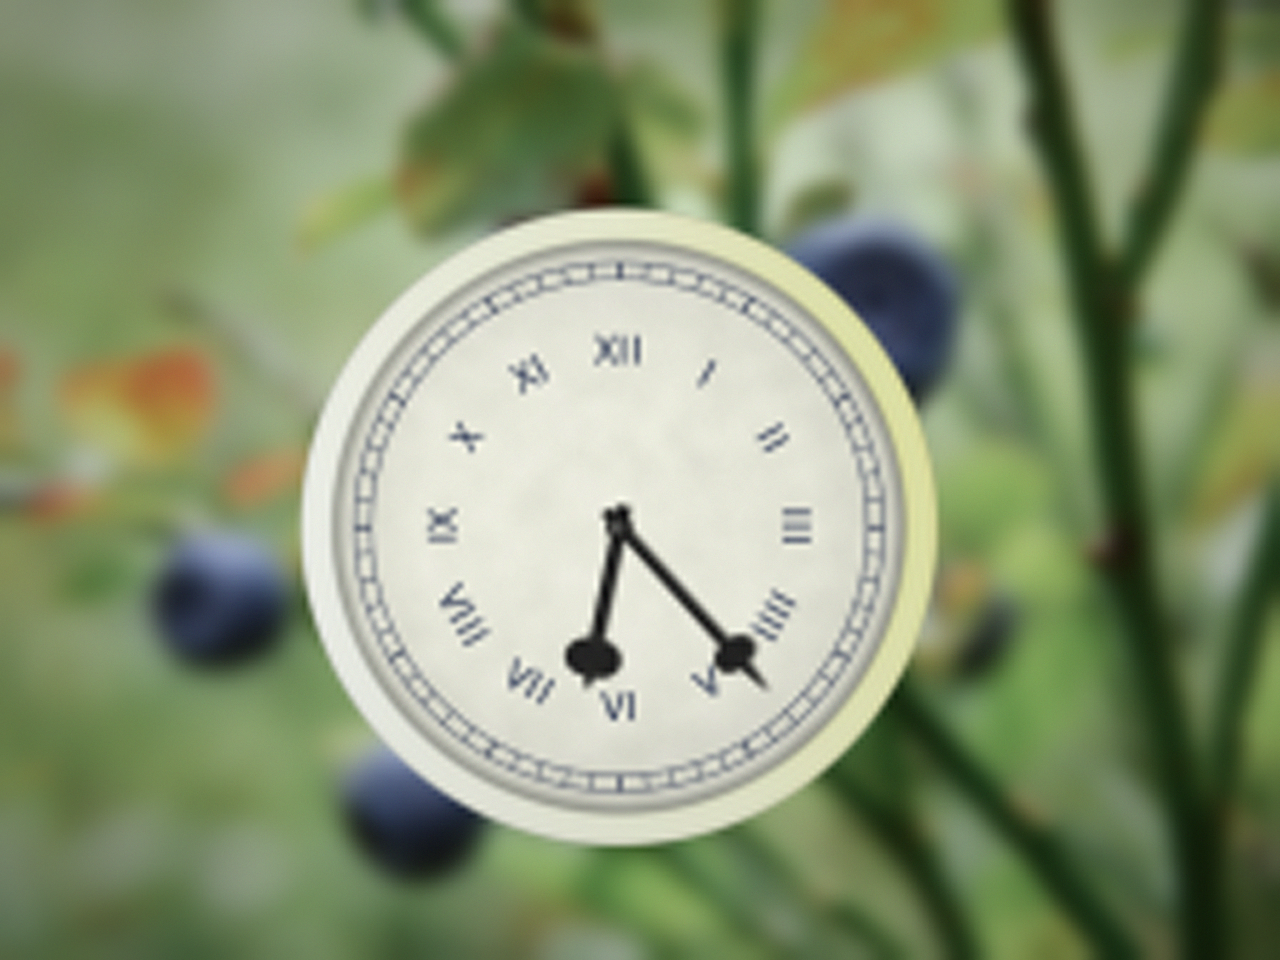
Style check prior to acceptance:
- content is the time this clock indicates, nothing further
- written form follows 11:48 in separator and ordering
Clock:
6:23
